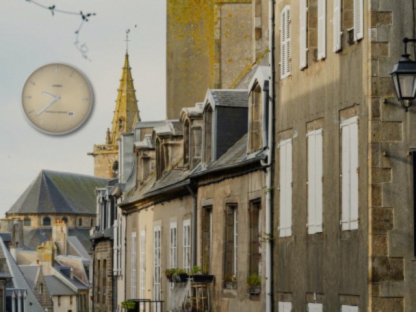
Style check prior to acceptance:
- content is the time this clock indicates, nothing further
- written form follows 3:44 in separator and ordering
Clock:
9:38
